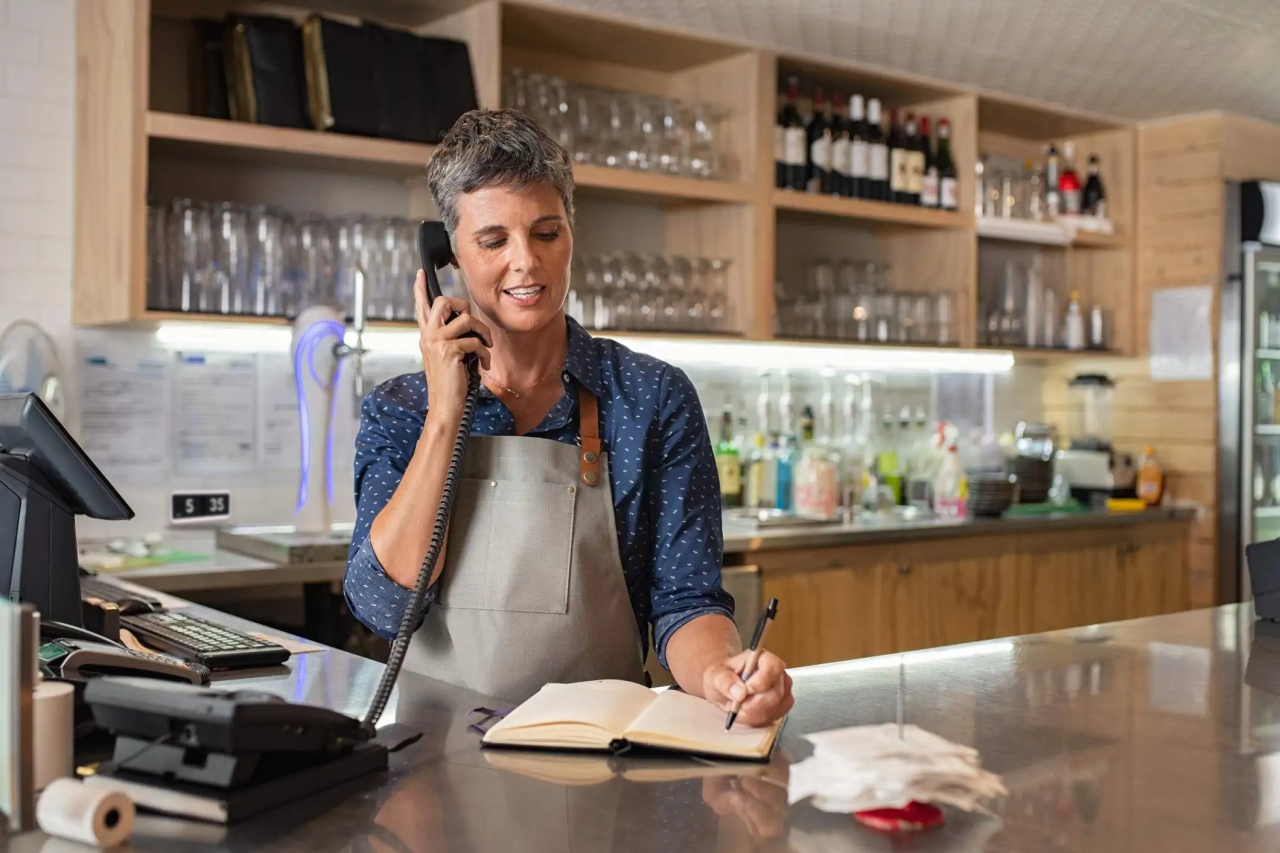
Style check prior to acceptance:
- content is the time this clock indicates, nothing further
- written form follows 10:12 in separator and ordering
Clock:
5:35
